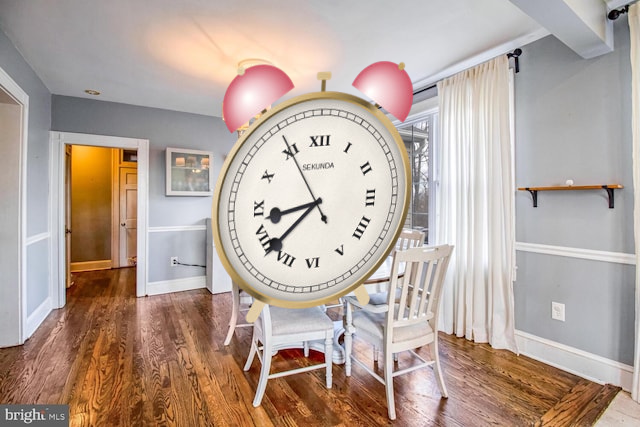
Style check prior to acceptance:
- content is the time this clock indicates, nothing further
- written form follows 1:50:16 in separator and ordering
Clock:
8:37:55
